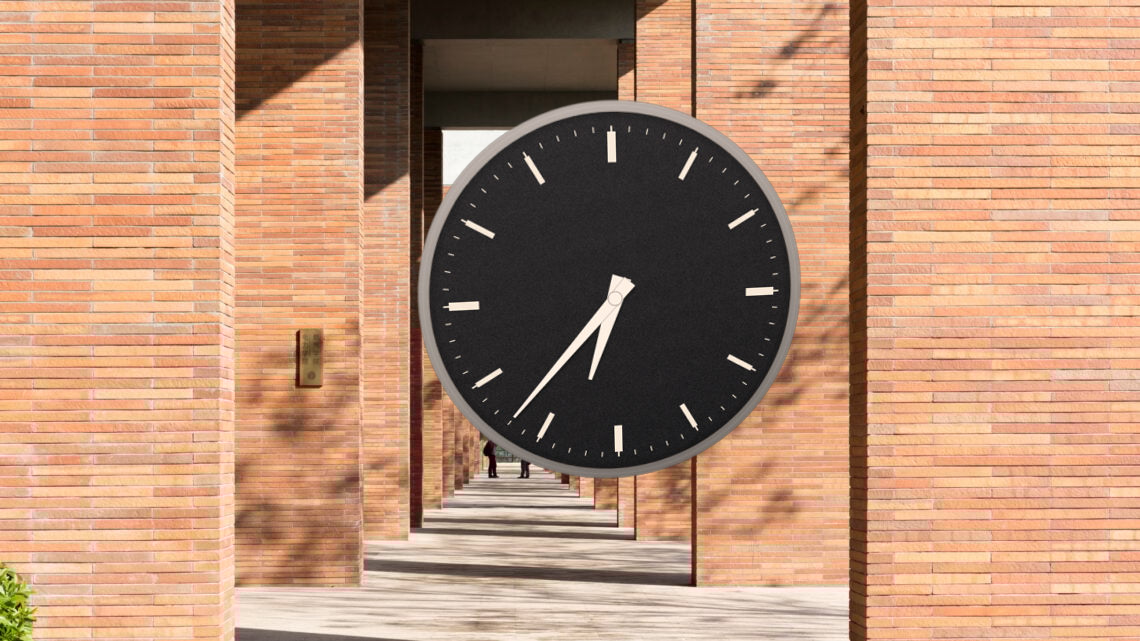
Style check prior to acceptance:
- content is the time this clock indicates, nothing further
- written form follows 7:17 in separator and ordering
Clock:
6:37
